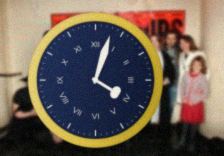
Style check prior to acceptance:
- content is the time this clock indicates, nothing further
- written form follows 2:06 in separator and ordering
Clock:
4:03
